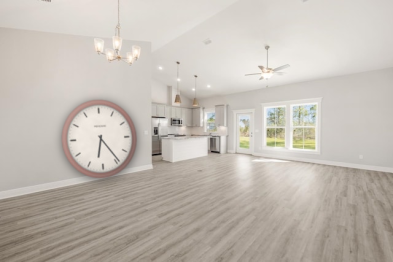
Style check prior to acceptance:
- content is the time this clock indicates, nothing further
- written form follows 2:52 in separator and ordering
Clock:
6:24
